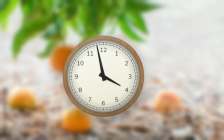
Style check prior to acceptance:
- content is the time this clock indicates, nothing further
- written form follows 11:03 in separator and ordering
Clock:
3:58
